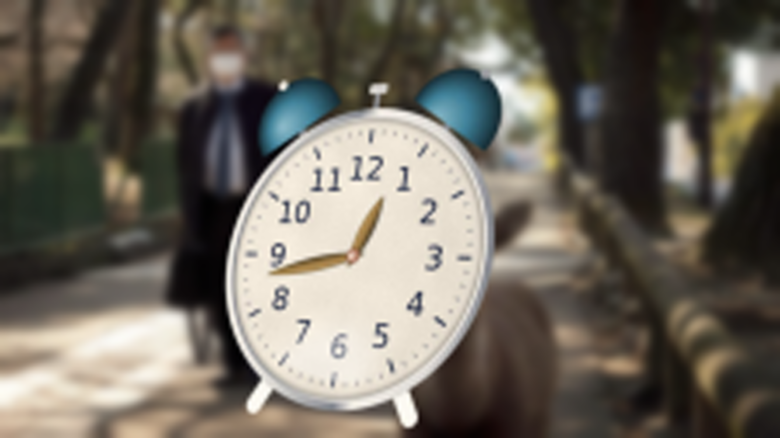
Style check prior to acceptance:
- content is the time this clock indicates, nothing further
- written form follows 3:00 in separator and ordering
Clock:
12:43
